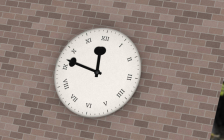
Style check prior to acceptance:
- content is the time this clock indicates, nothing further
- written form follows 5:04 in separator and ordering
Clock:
11:47
